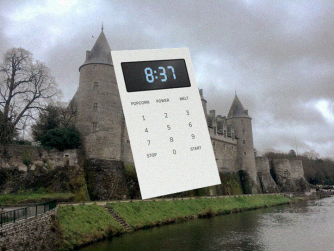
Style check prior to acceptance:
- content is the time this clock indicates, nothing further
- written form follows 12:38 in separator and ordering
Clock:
8:37
